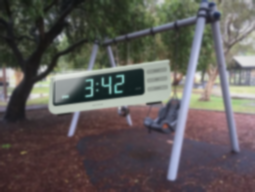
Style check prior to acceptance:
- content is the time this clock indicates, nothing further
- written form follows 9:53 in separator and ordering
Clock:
3:42
